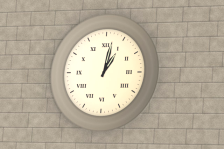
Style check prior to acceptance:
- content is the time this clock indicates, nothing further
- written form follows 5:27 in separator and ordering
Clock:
1:02
